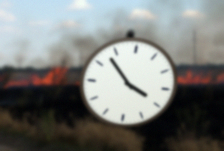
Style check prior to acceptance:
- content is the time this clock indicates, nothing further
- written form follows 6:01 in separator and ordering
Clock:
3:53
